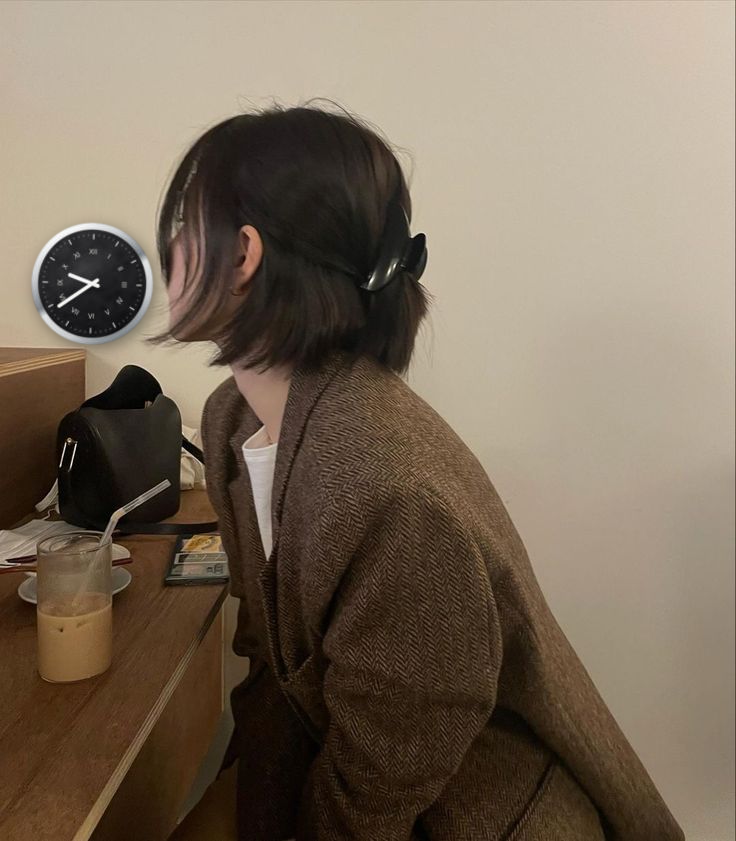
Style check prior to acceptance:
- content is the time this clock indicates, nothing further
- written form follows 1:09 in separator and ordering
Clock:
9:39
